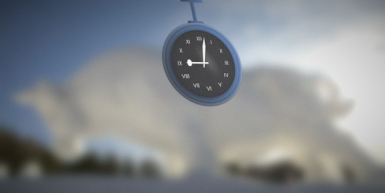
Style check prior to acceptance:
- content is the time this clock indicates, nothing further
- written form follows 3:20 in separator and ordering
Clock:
9:02
